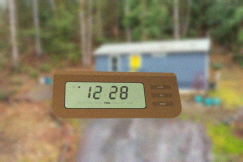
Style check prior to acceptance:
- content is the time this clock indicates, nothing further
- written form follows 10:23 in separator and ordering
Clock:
12:28
